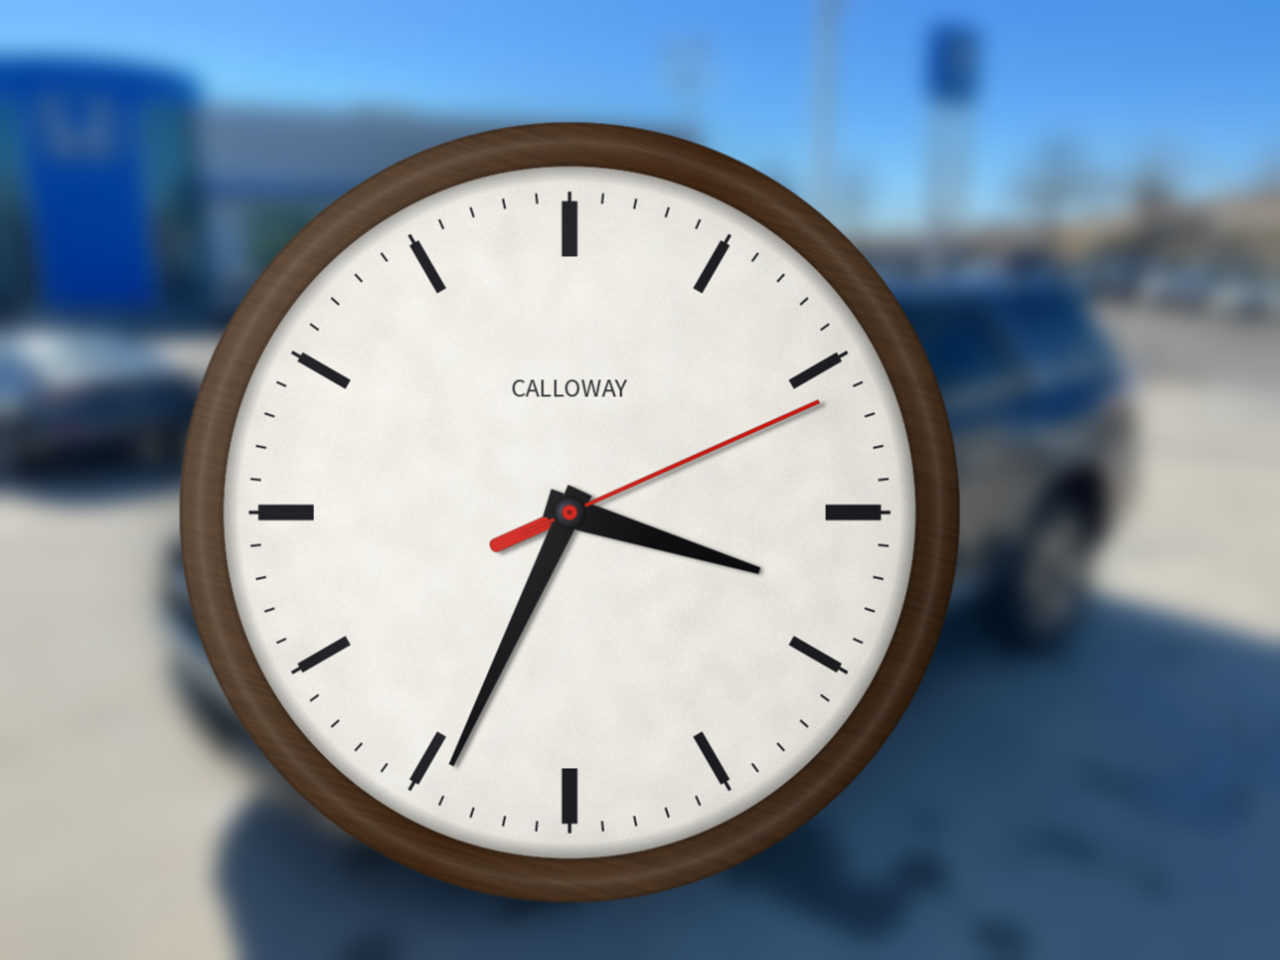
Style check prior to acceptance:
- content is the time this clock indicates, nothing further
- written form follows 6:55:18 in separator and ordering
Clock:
3:34:11
